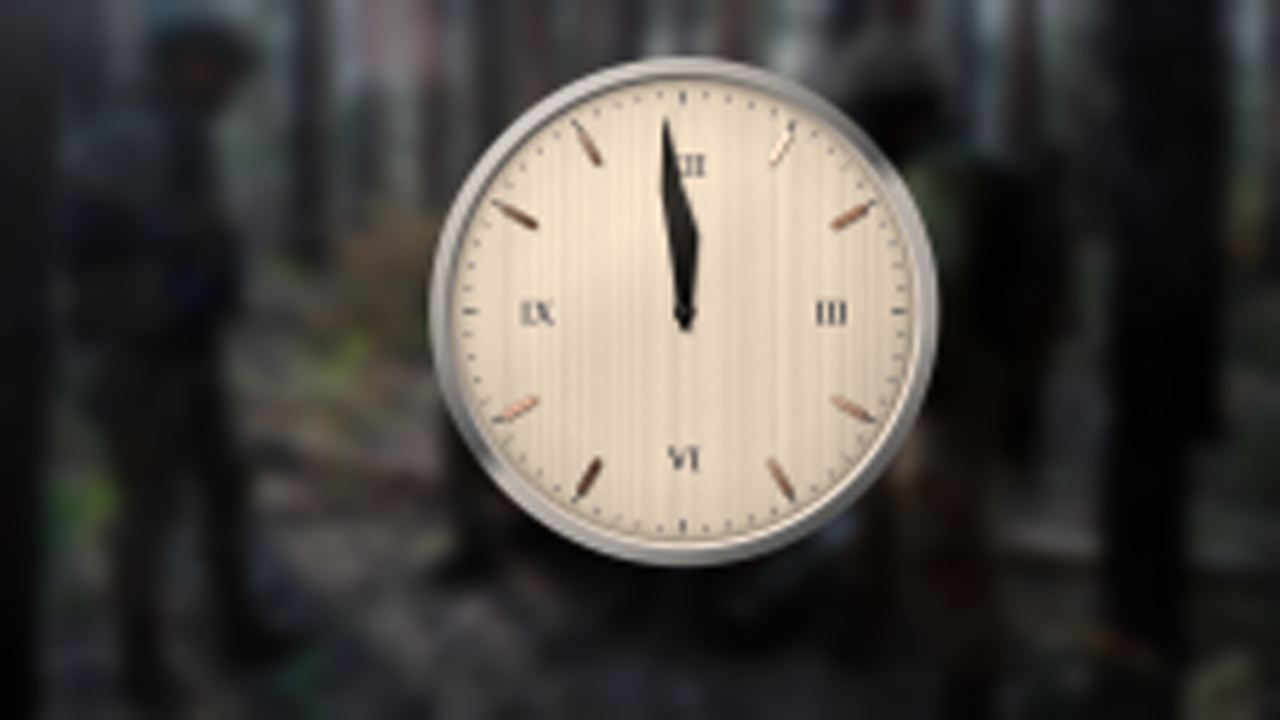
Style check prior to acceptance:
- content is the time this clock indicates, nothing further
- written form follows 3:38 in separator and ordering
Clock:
11:59
